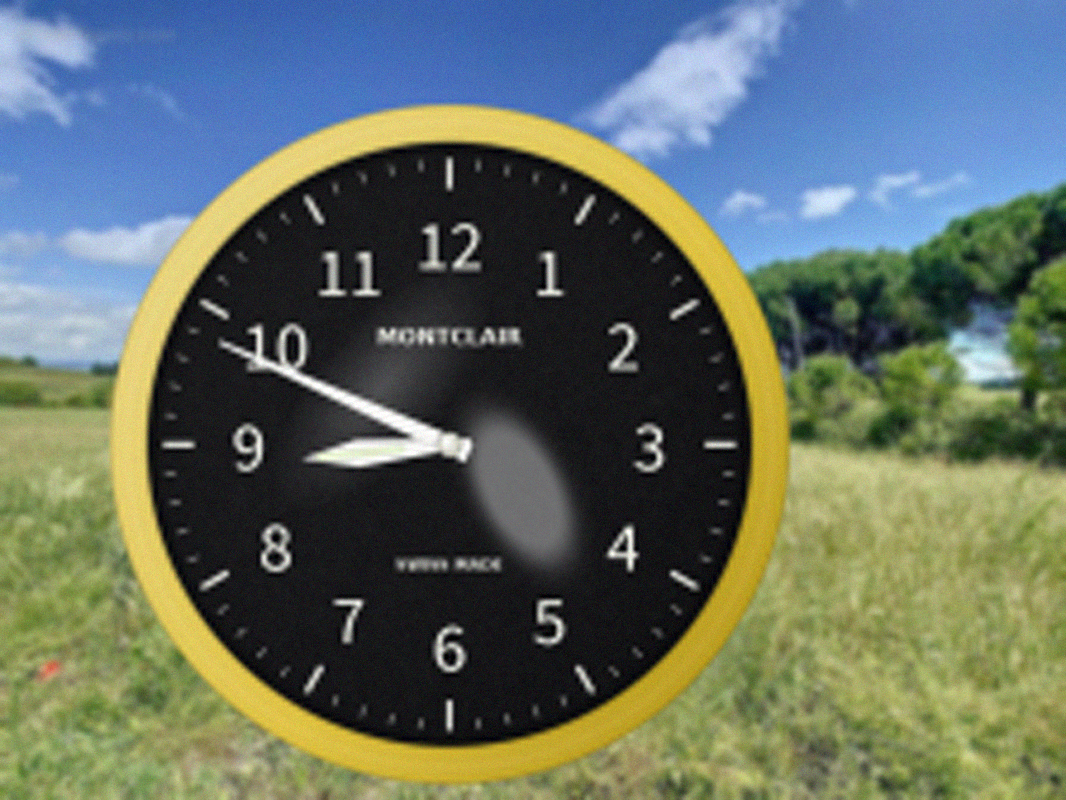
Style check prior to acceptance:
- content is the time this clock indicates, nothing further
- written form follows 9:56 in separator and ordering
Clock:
8:49
